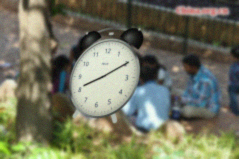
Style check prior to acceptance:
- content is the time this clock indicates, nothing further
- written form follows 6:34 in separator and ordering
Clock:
8:10
